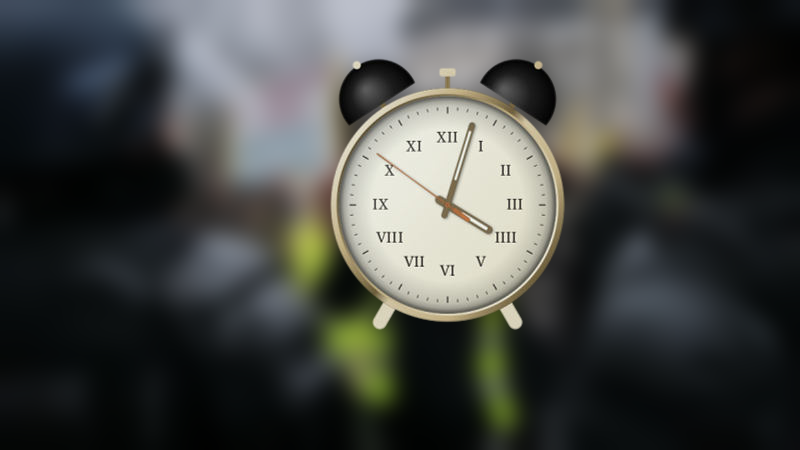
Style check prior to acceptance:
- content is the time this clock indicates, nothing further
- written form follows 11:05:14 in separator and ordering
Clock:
4:02:51
